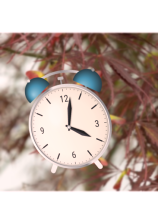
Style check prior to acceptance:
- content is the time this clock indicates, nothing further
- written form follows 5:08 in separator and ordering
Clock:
4:02
